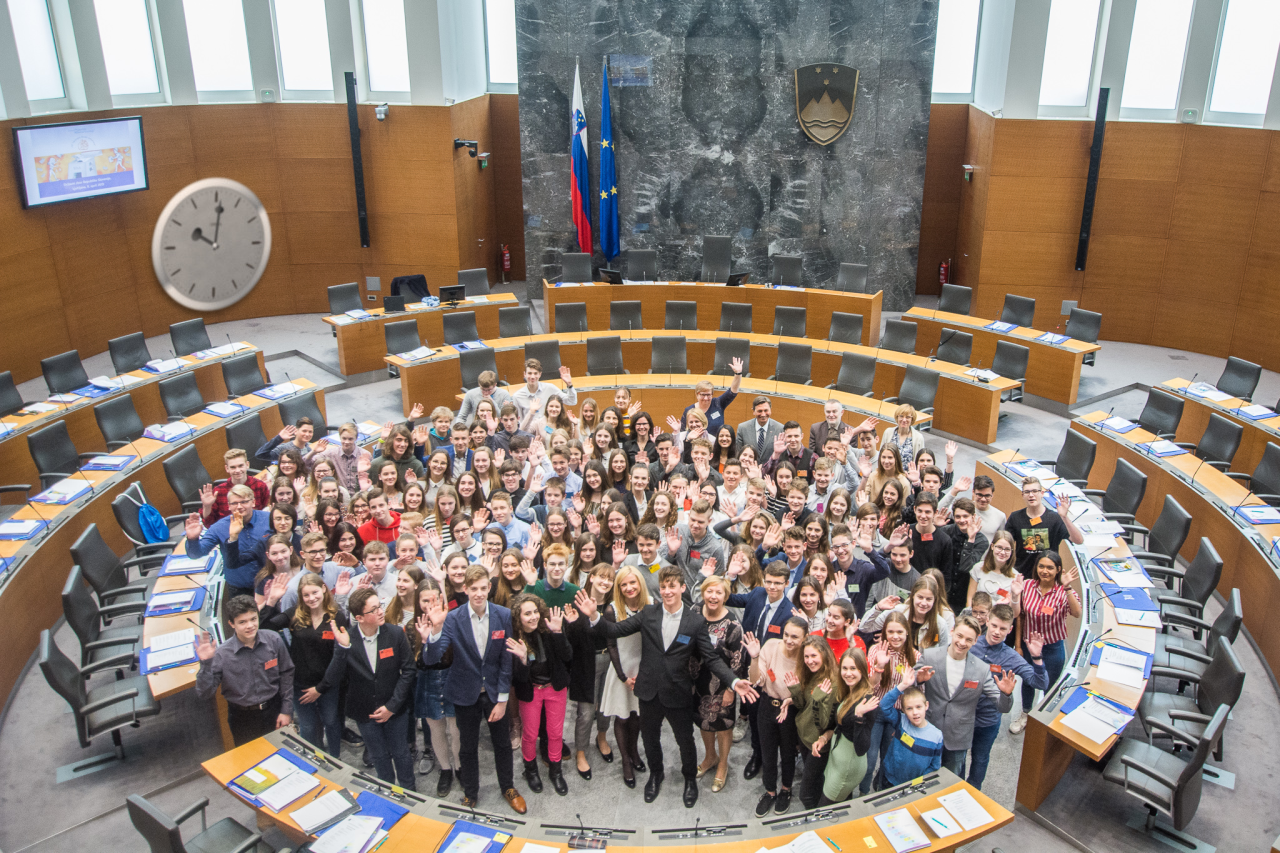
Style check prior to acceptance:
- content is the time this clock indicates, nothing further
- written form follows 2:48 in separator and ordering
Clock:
10:01
